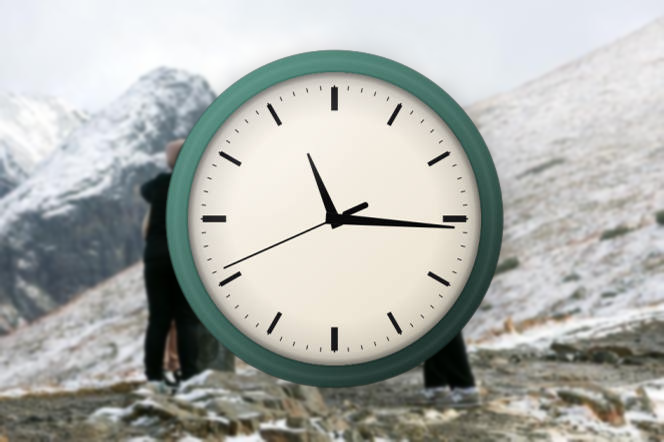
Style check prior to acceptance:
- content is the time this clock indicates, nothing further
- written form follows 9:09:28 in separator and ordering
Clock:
11:15:41
